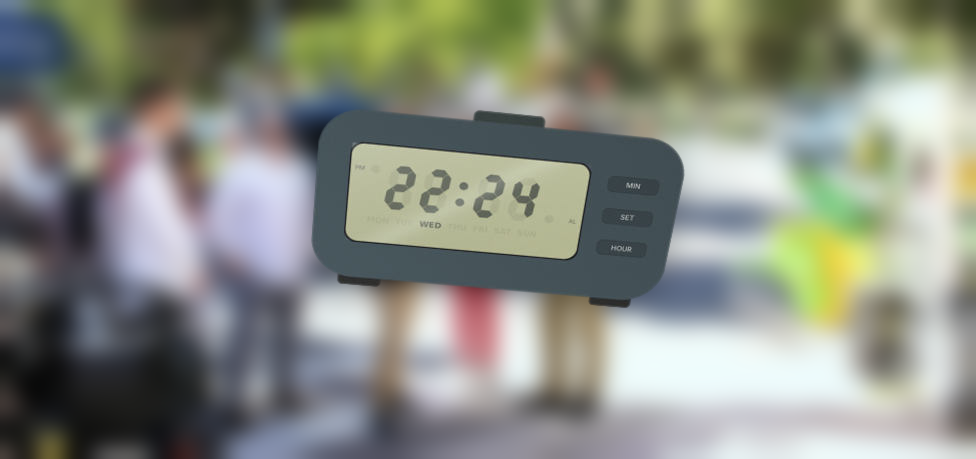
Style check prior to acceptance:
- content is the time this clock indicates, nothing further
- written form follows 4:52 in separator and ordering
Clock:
22:24
